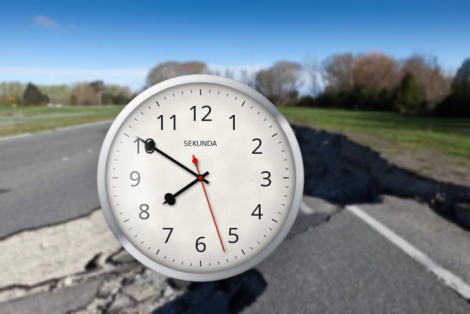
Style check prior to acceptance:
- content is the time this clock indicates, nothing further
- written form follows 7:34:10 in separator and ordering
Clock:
7:50:27
